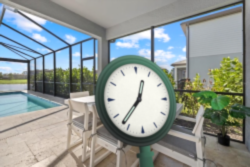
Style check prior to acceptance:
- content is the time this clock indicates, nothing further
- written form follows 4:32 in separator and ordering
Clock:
12:37
